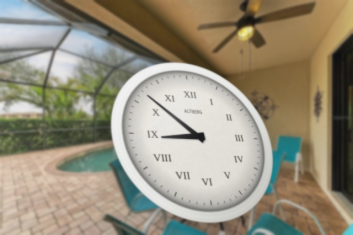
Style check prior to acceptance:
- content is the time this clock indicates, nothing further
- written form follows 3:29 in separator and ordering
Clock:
8:52
